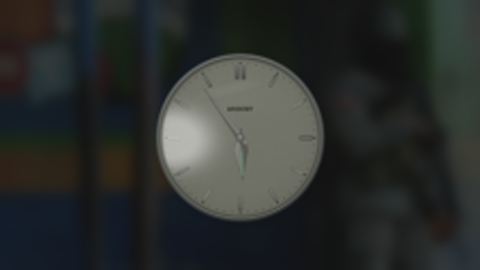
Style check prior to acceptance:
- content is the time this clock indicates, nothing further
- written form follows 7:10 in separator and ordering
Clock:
5:54
